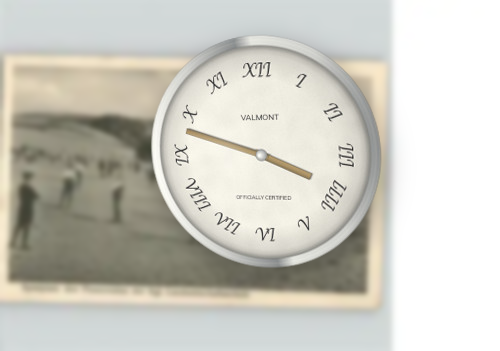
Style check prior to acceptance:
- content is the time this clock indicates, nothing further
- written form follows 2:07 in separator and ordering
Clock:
3:48
